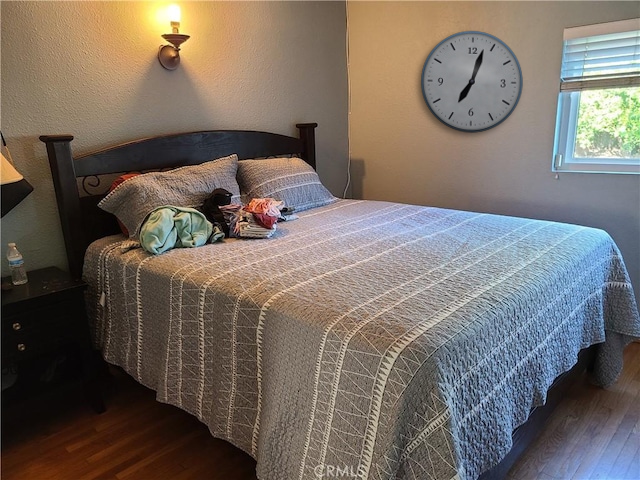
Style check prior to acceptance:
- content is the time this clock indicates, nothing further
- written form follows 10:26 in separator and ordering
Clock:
7:03
